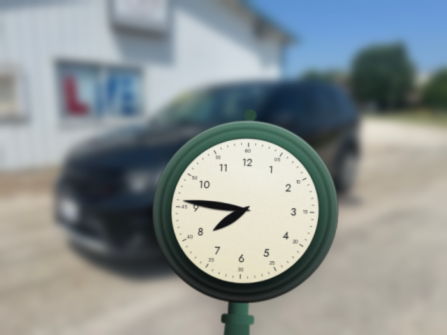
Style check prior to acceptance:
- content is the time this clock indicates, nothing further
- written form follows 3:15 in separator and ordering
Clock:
7:46
